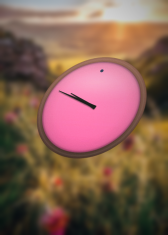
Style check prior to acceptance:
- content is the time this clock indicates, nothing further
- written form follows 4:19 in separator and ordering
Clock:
9:48
